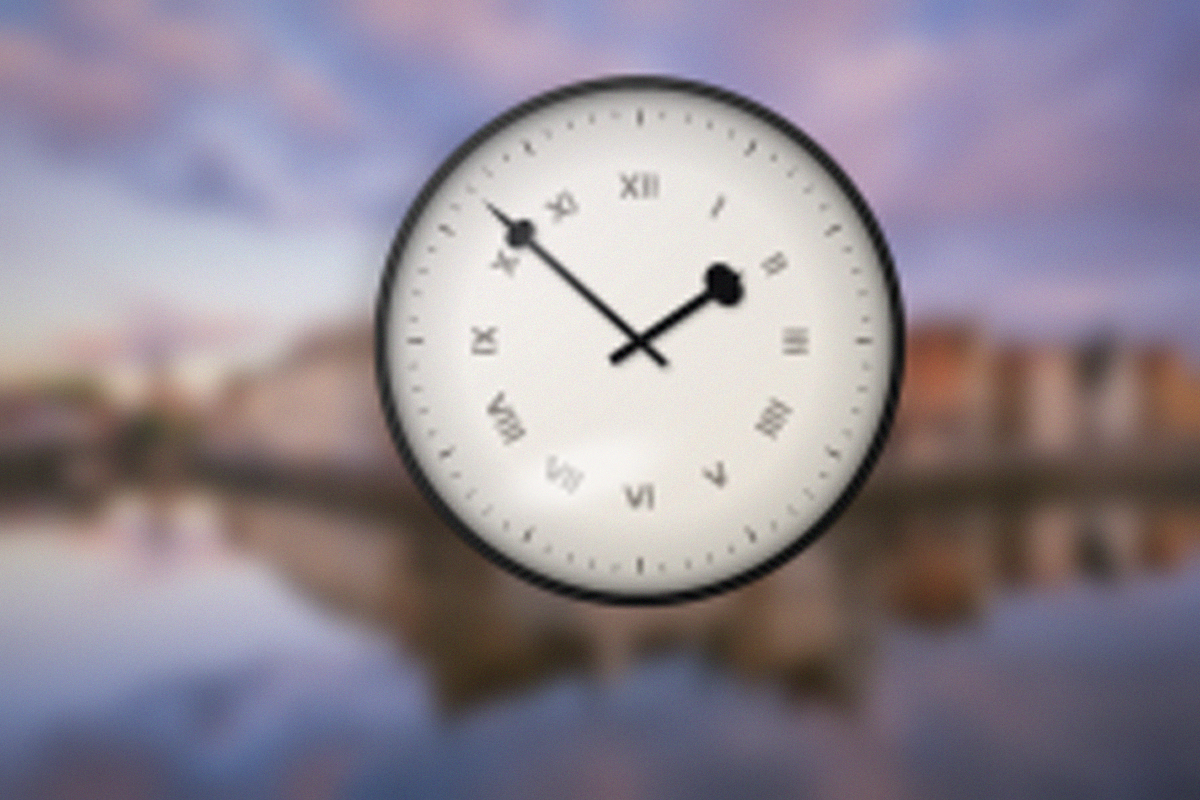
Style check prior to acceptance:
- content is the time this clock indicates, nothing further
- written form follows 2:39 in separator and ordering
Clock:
1:52
